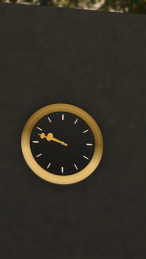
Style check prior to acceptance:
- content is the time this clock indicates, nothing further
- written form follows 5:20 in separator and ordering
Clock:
9:48
